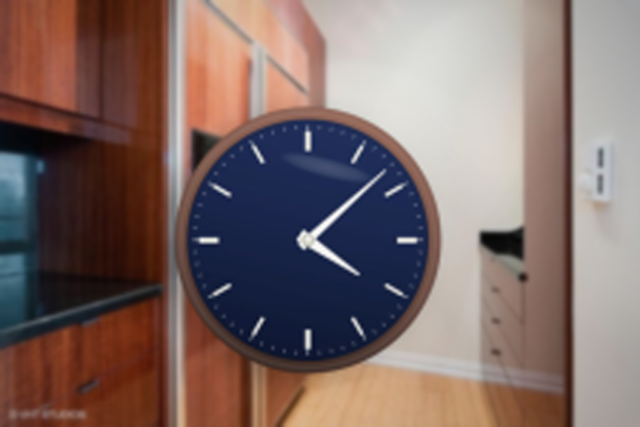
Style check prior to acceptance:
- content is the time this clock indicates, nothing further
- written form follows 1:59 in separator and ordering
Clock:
4:08
